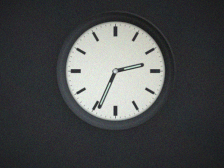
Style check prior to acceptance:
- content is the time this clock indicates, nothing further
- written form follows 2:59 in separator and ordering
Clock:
2:34
